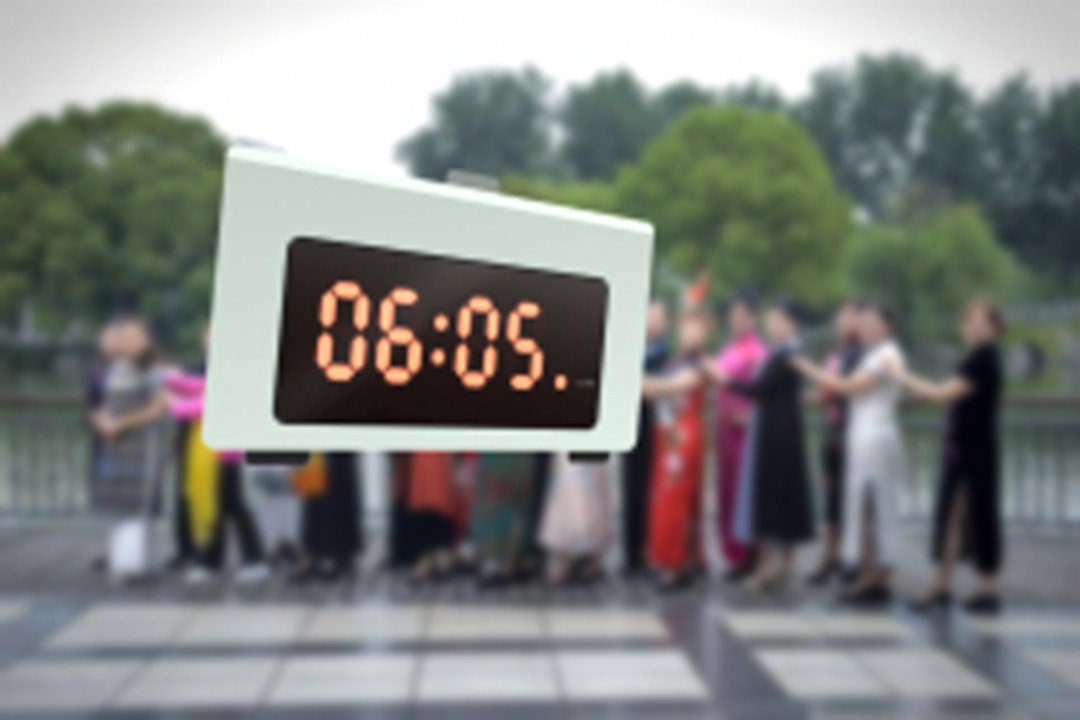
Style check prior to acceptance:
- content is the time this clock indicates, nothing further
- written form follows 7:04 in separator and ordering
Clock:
6:05
